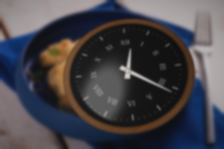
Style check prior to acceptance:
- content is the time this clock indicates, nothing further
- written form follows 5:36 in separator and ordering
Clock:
12:21
